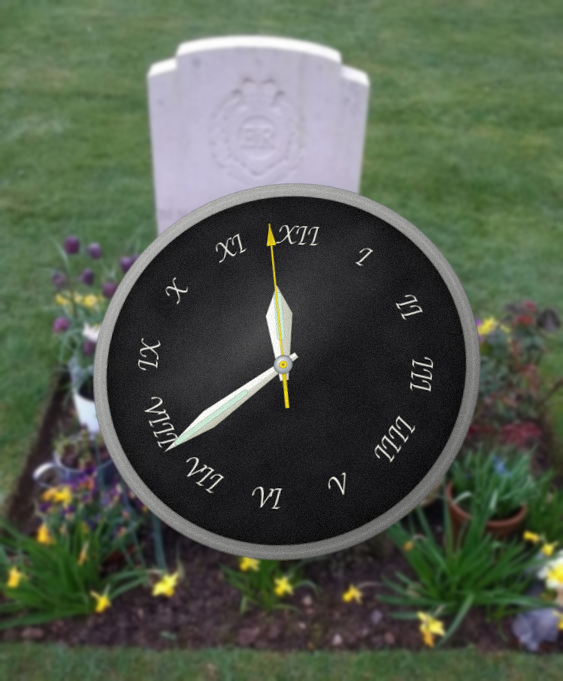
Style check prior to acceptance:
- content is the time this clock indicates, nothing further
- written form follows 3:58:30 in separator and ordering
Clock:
11:37:58
